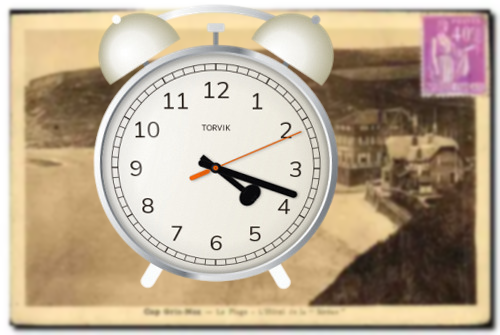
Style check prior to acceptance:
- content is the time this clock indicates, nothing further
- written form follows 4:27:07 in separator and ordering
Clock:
4:18:11
